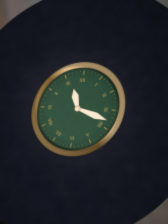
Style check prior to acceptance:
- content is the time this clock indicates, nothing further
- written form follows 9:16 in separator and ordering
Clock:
11:18
